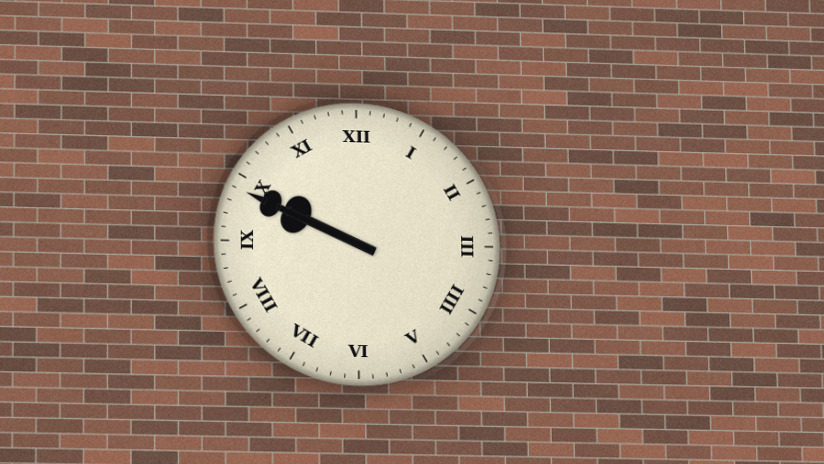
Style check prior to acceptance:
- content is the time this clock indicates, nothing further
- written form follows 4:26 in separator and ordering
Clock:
9:49
